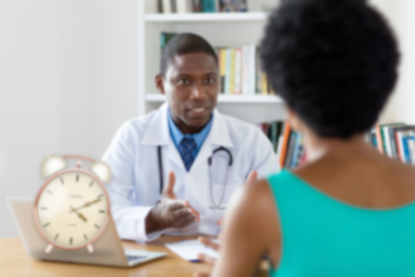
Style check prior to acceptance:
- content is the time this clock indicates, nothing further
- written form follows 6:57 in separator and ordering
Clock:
4:11
